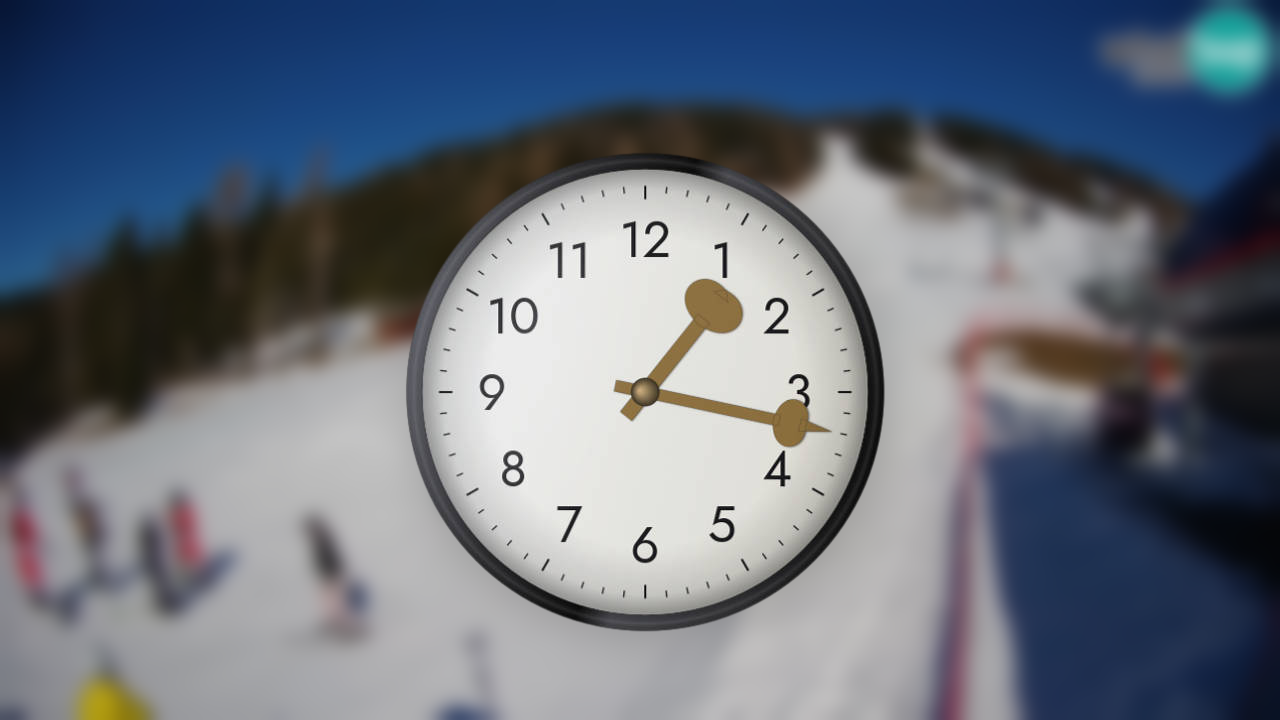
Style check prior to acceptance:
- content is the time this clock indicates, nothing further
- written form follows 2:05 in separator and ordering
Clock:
1:17
